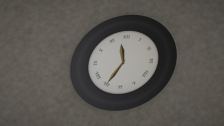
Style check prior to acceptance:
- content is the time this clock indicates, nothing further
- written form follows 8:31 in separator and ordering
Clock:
11:35
